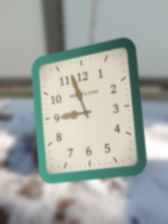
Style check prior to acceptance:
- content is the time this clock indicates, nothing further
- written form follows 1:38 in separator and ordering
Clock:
8:57
